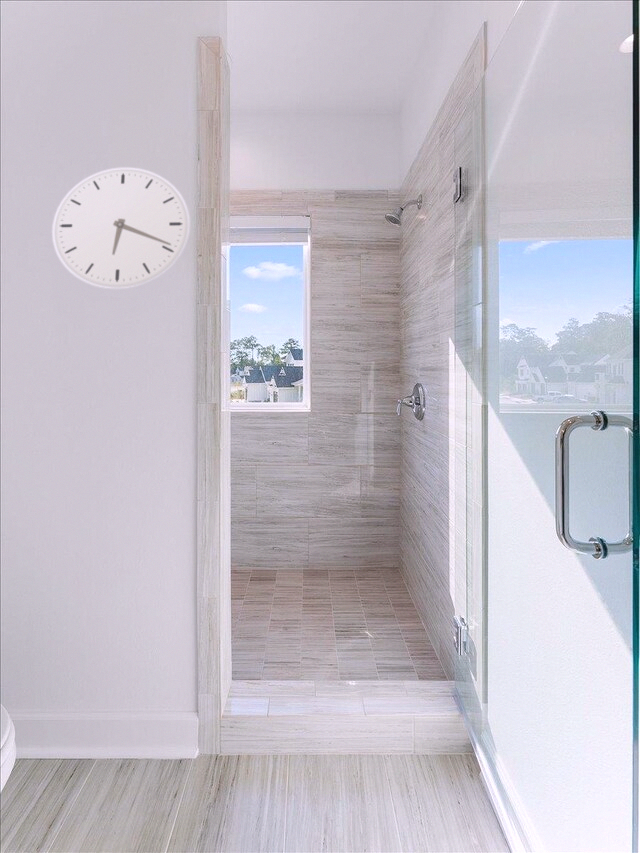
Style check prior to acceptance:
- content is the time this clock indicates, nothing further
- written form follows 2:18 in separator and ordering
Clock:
6:19
